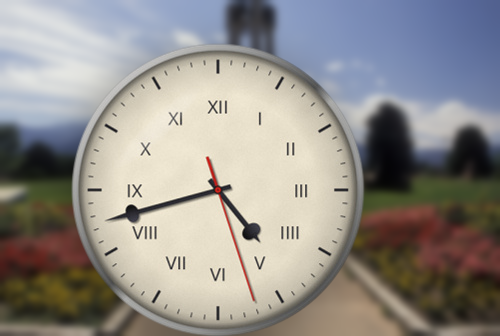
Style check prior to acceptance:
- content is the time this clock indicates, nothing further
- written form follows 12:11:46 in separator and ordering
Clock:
4:42:27
